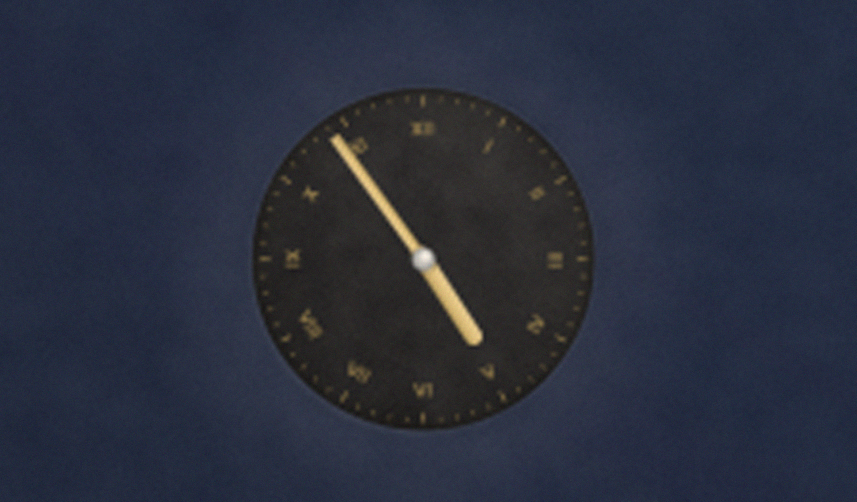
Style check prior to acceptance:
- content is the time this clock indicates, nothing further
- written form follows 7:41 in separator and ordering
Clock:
4:54
